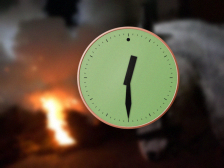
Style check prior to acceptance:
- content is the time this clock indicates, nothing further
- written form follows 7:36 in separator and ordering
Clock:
12:30
